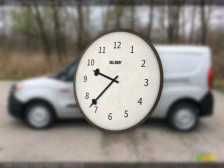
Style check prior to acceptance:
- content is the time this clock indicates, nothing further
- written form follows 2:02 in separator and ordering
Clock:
9:37
